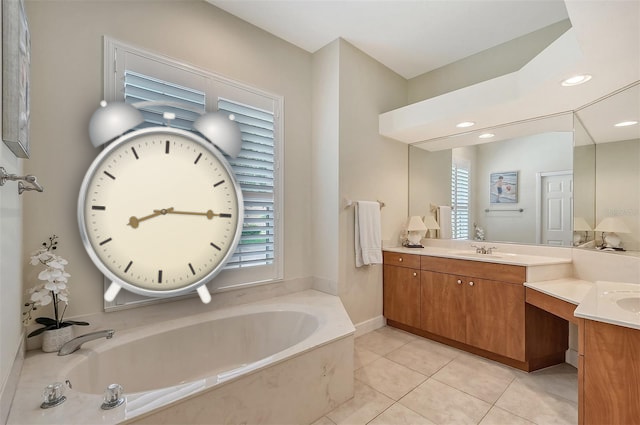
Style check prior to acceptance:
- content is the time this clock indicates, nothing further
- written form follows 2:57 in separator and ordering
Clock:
8:15
